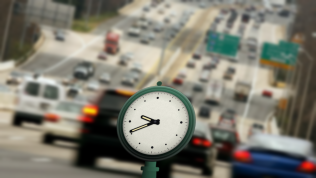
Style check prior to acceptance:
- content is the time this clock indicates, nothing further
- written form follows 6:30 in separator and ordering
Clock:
9:41
